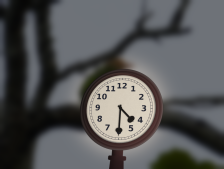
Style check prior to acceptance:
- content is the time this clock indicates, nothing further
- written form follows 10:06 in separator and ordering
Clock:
4:30
